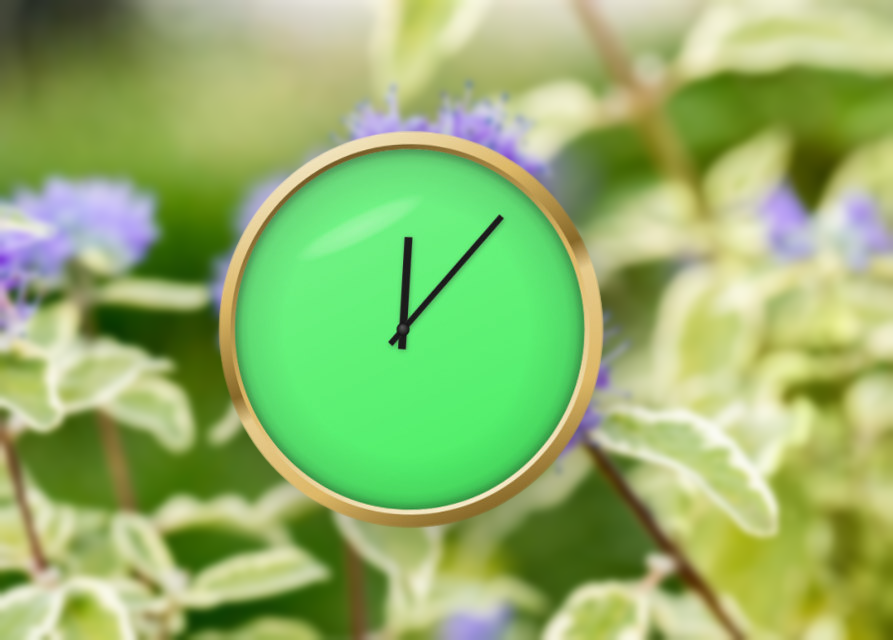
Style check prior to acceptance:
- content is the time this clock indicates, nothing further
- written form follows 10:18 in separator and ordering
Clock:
12:07
